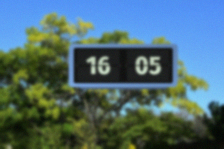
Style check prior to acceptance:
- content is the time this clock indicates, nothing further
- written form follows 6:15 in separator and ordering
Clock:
16:05
